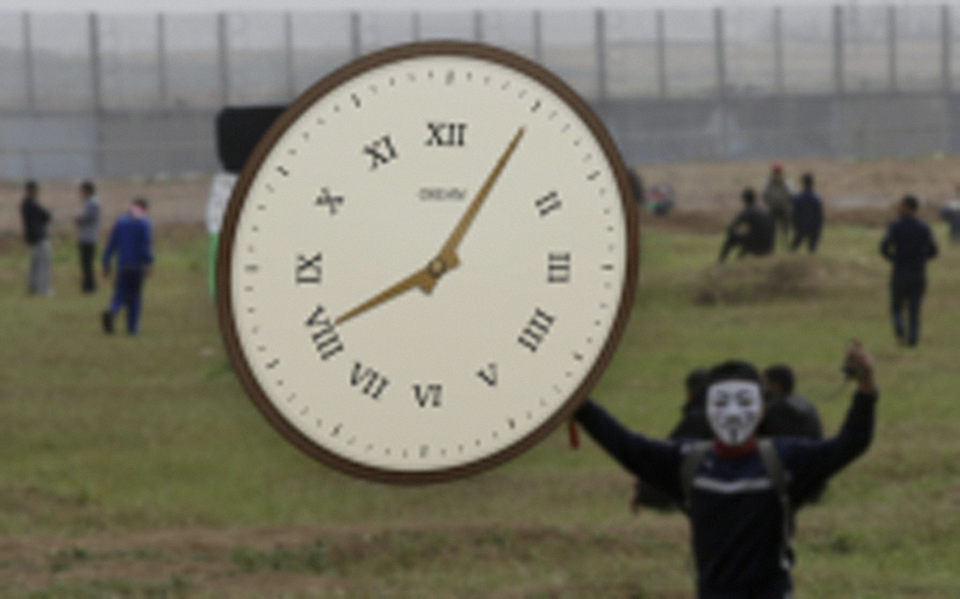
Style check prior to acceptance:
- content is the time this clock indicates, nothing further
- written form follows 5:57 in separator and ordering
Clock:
8:05
